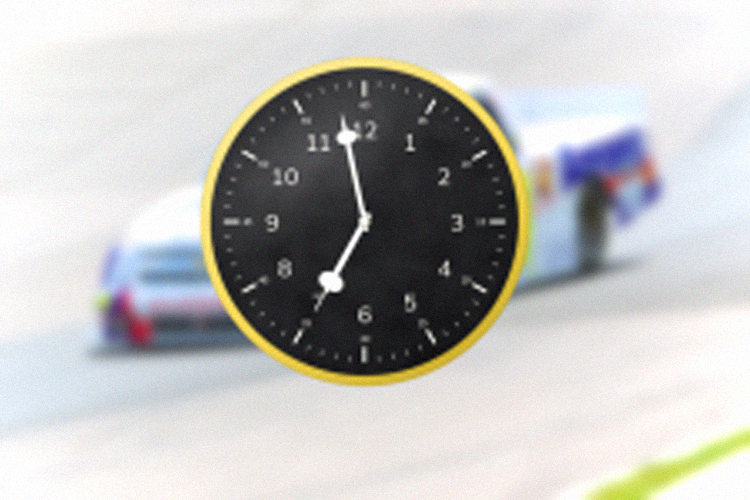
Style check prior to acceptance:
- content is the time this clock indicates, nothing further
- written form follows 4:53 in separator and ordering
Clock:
6:58
